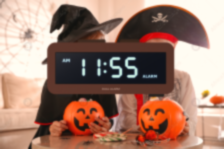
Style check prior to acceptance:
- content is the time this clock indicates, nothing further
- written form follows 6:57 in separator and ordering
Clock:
11:55
